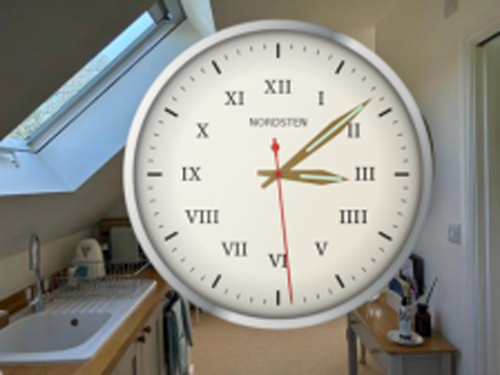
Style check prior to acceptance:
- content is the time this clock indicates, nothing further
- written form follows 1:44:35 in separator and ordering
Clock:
3:08:29
